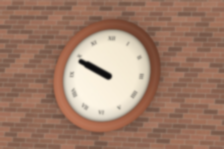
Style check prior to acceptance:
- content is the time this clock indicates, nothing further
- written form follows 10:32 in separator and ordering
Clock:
9:49
